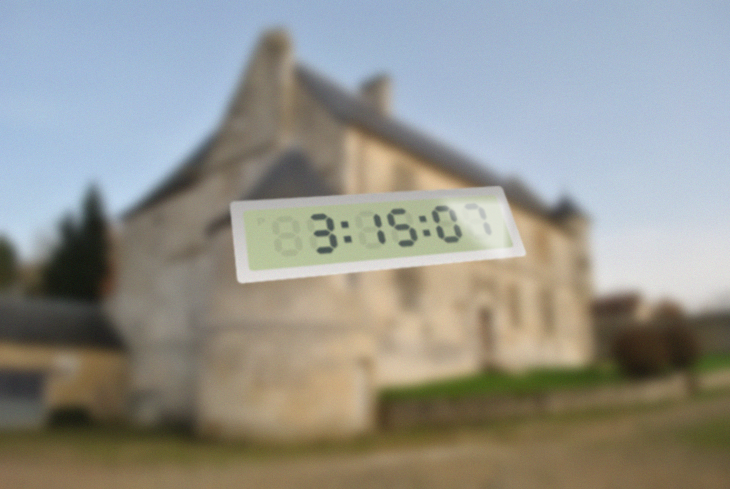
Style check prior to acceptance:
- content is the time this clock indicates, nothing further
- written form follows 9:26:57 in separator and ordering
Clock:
3:15:07
